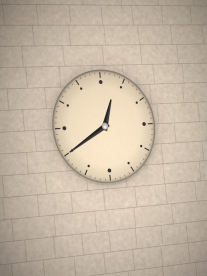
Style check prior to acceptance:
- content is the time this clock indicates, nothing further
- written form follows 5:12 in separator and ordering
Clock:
12:40
